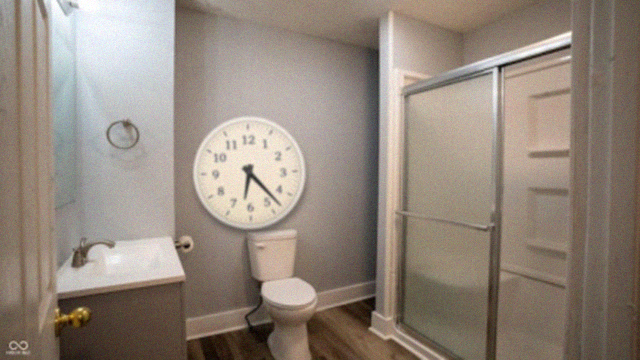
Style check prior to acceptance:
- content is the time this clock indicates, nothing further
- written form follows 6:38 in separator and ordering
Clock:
6:23
